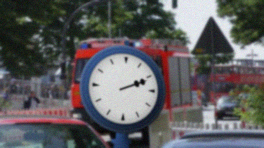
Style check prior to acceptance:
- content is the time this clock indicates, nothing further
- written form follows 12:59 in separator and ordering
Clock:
2:11
